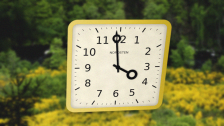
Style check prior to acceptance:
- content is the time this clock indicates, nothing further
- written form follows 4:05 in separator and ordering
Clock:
3:59
